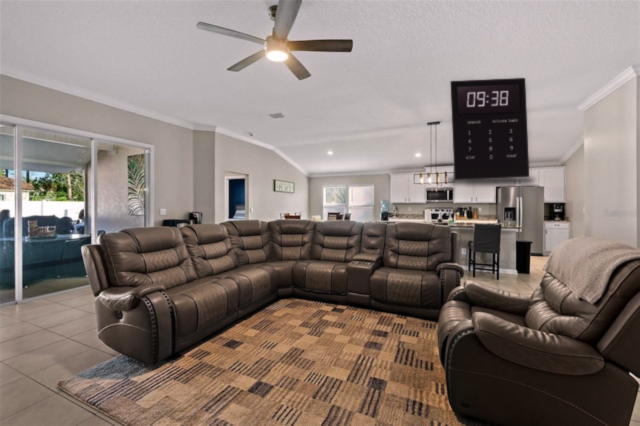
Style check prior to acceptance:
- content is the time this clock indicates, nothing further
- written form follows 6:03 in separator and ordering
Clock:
9:38
